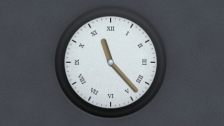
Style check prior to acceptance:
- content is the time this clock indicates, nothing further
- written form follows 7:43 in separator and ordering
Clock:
11:23
